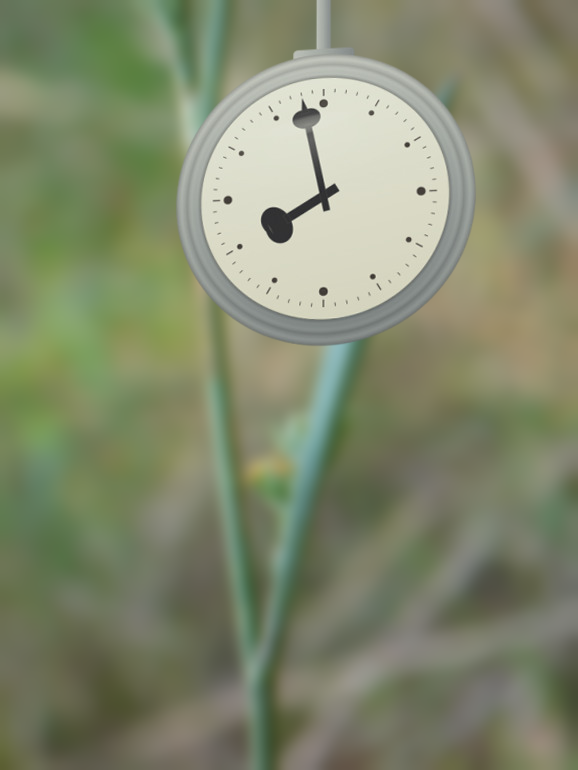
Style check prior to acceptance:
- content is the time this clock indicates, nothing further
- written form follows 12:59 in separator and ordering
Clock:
7:58
